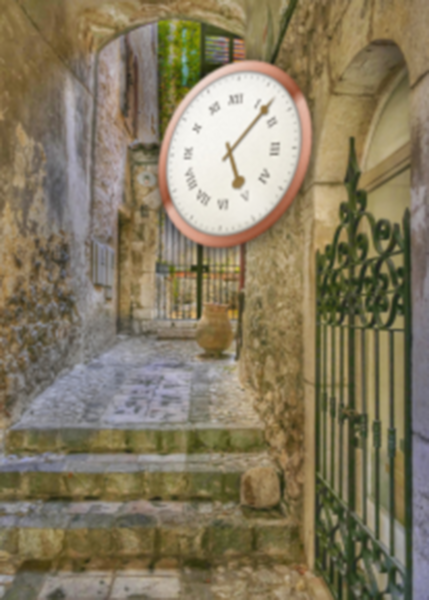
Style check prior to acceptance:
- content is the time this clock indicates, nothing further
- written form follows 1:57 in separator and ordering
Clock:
5:07
